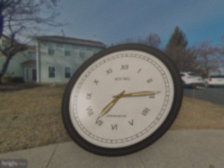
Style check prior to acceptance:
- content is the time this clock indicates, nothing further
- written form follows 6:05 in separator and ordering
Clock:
7:14
